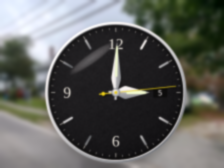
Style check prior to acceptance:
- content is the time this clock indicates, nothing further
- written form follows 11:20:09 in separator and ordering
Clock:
3:00:14
